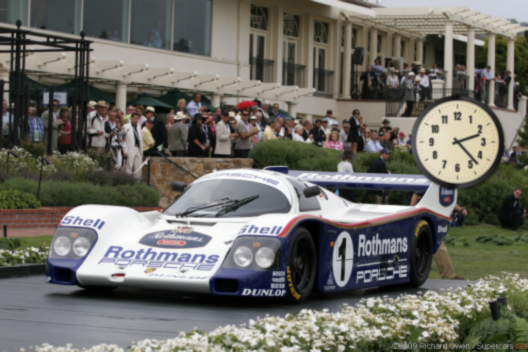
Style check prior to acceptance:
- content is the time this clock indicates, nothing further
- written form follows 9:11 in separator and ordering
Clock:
2:23
